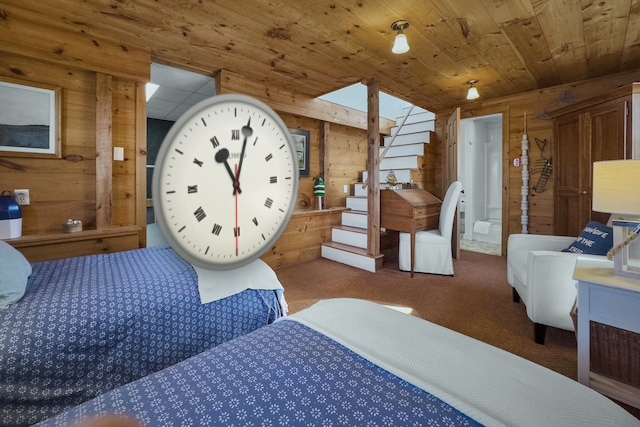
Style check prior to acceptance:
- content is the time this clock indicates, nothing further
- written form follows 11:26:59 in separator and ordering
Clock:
11:02:30
